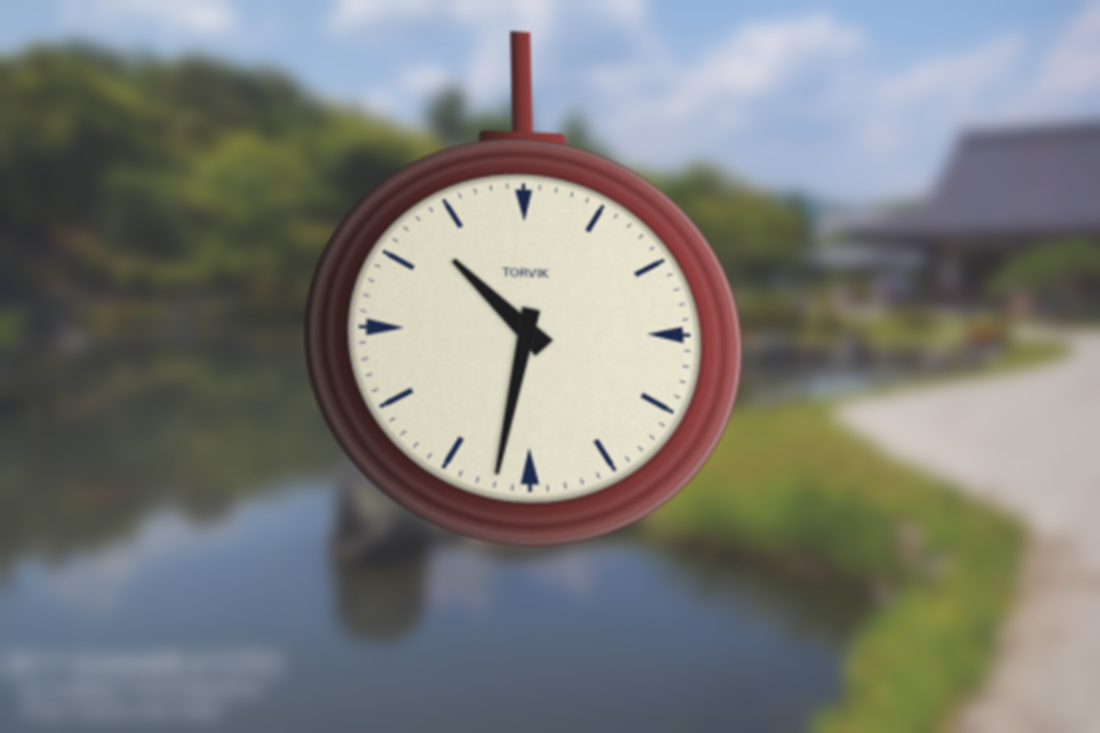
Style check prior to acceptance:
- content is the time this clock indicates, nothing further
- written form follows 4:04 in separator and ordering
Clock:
10:32
